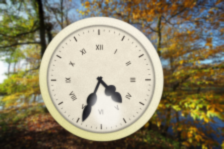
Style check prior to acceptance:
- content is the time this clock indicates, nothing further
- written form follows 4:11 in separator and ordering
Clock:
4:34
